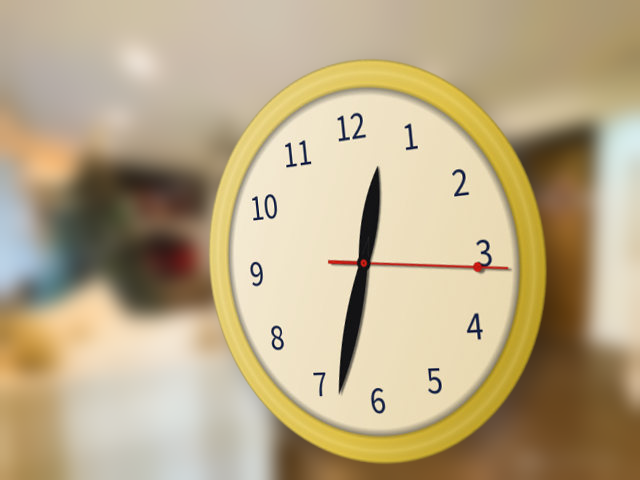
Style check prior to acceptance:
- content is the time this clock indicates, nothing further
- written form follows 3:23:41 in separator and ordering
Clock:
12:33:16
